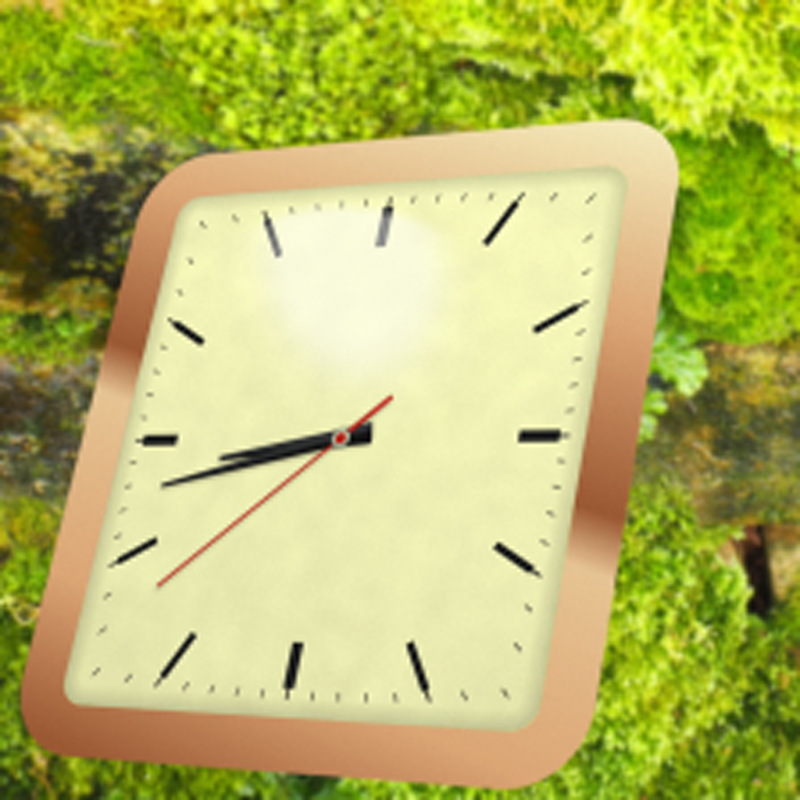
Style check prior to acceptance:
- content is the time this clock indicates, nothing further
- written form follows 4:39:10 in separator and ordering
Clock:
8:42:38
